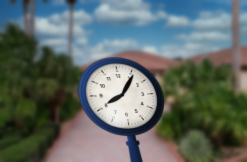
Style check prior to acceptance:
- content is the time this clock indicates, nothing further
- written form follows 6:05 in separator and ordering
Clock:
8:06
